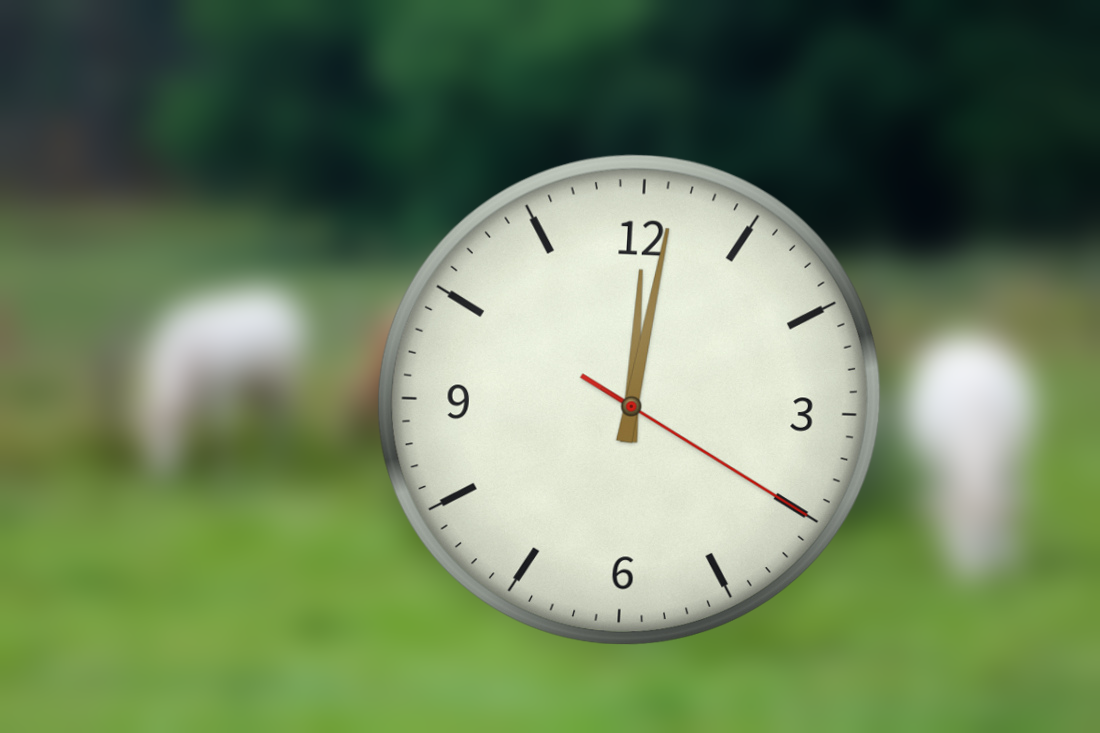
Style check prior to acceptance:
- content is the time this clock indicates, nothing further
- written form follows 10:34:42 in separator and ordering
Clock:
12:01:20
